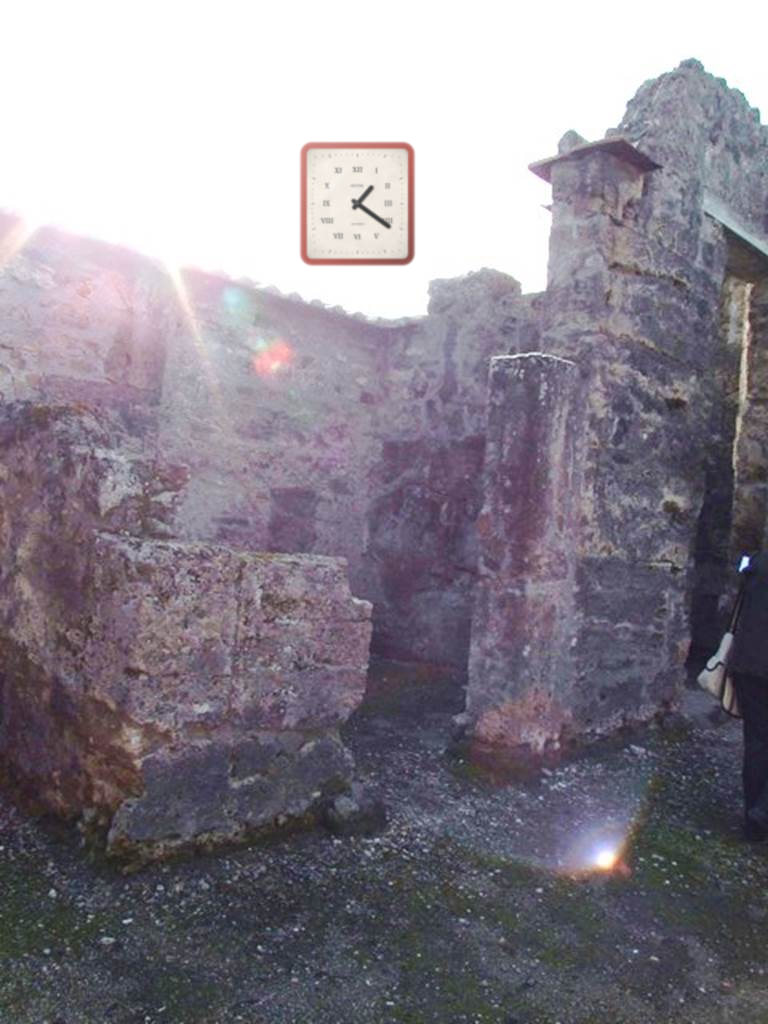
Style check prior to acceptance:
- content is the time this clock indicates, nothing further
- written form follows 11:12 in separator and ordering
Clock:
1:21
